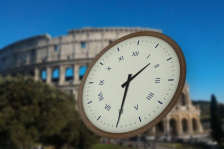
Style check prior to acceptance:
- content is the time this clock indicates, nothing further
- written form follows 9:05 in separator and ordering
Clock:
1:30
